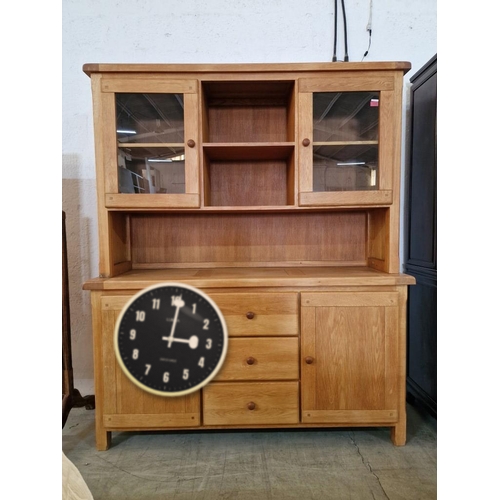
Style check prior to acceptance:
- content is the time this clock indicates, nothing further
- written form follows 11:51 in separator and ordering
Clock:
3:01
